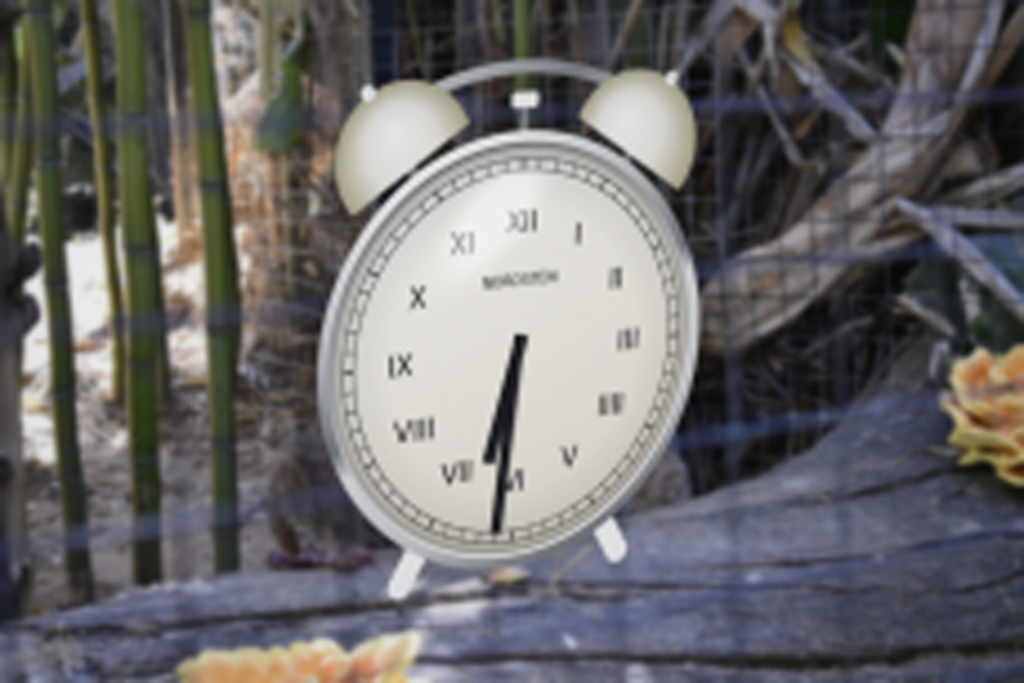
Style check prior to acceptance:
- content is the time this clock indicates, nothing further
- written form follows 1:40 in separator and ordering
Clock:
6:31
